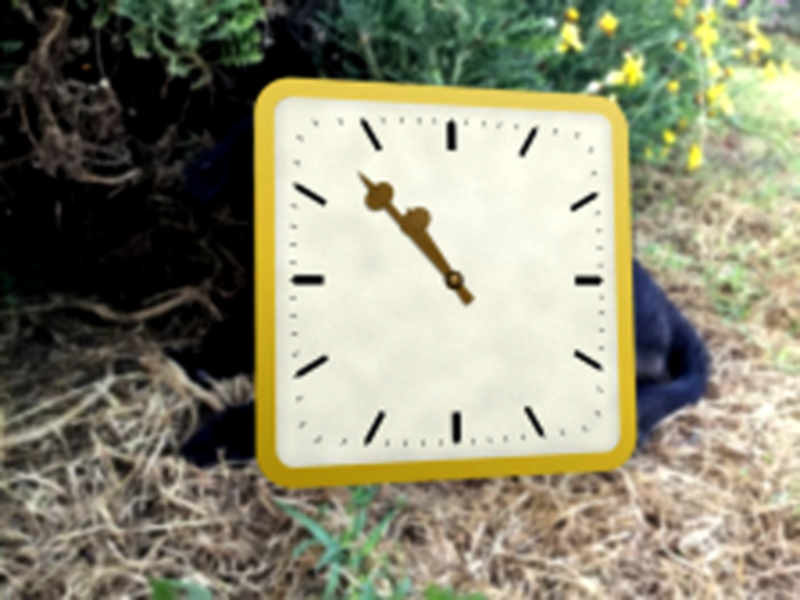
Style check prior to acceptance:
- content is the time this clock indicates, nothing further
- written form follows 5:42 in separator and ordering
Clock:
10:53
